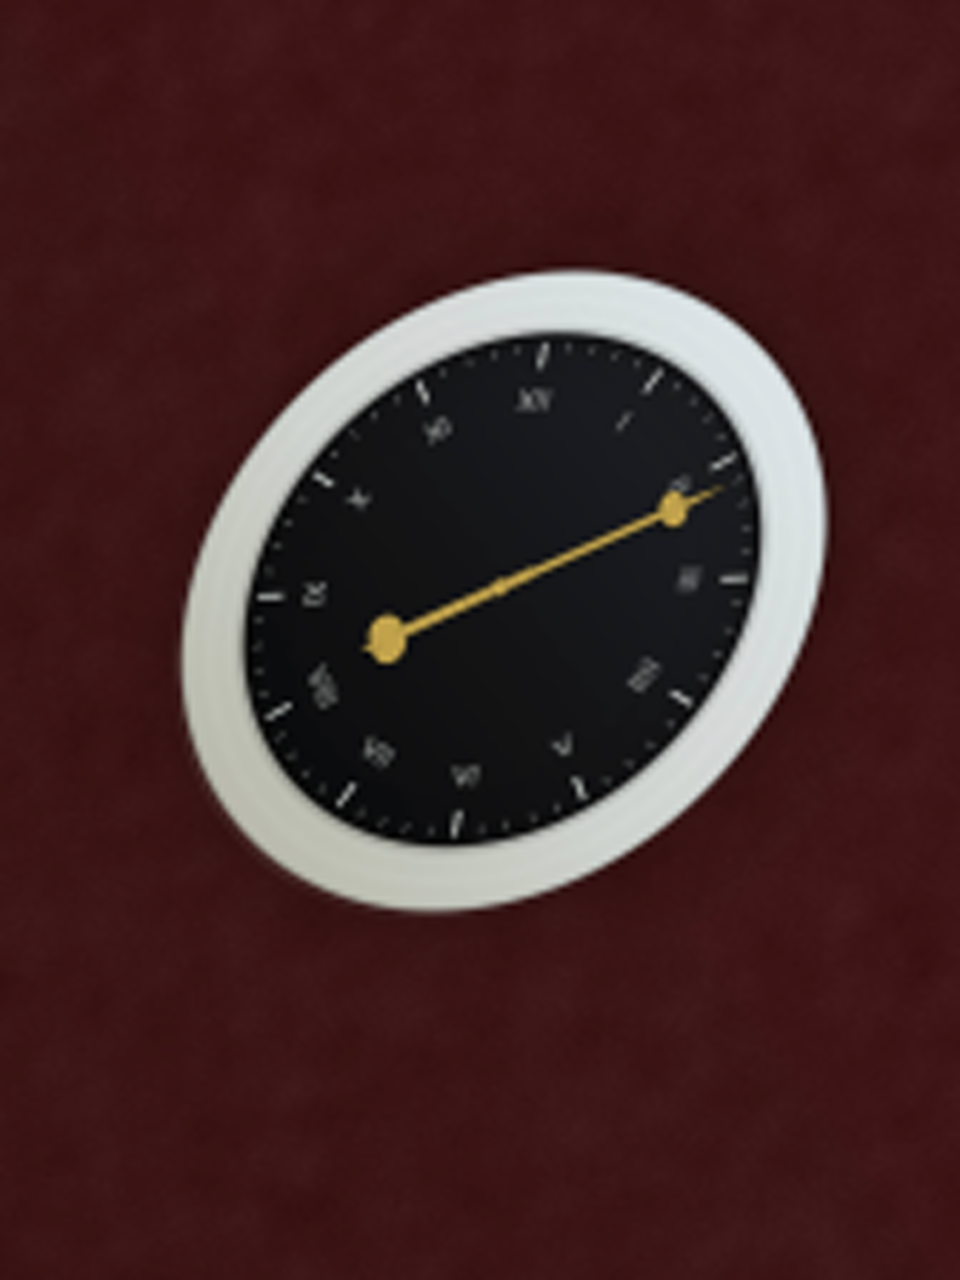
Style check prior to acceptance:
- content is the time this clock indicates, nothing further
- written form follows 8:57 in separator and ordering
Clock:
8:11
